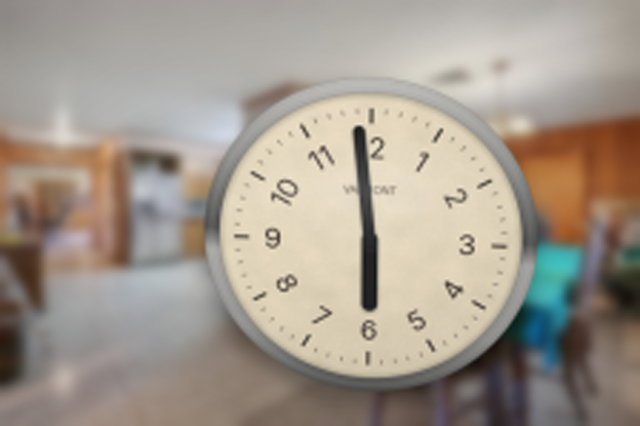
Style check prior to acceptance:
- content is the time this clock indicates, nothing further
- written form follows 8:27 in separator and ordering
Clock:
5:59
